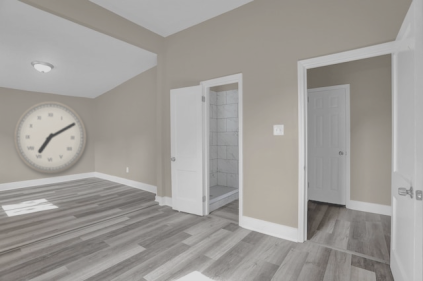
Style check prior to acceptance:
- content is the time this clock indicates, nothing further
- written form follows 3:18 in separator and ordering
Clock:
7:10
